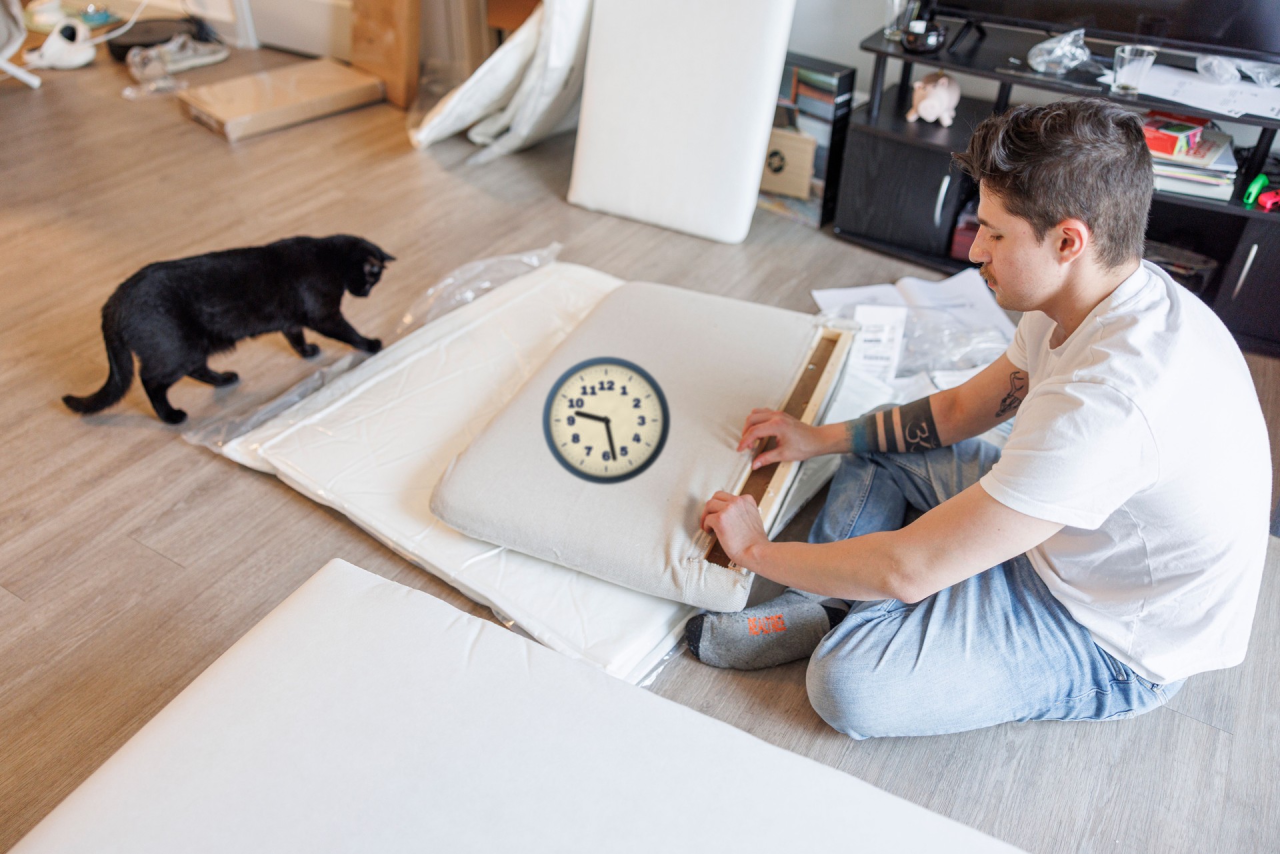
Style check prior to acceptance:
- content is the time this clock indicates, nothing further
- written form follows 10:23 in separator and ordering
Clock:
9:28
